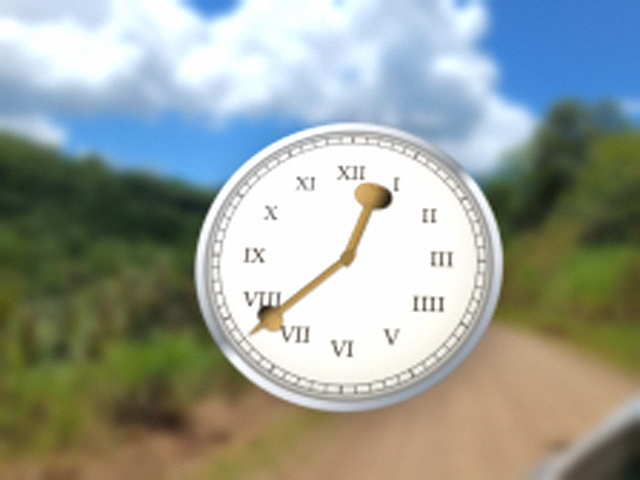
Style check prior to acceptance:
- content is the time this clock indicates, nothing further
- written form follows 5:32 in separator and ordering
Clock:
12:38
